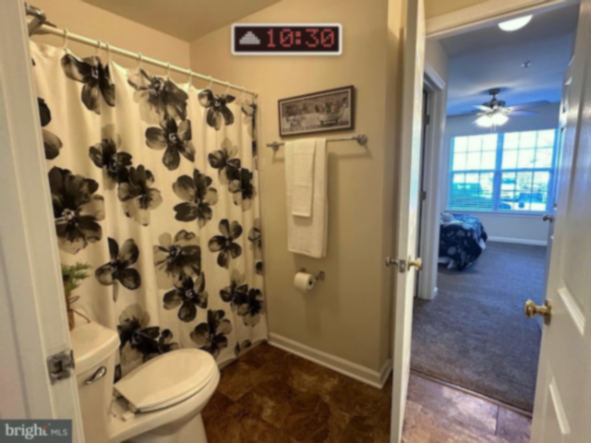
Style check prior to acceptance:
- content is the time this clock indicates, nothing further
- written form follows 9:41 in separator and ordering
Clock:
10:30
